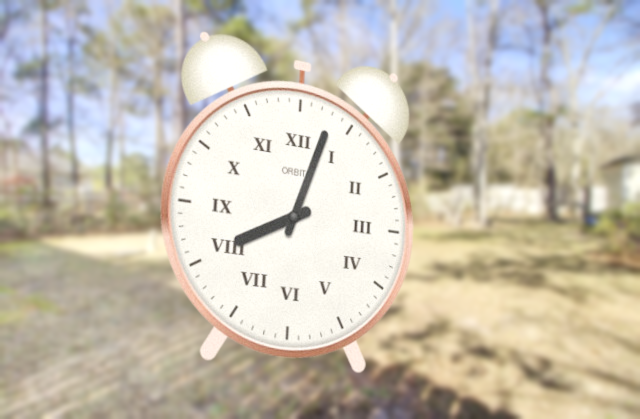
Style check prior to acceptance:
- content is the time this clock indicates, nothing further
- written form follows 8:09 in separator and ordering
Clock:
8:03
